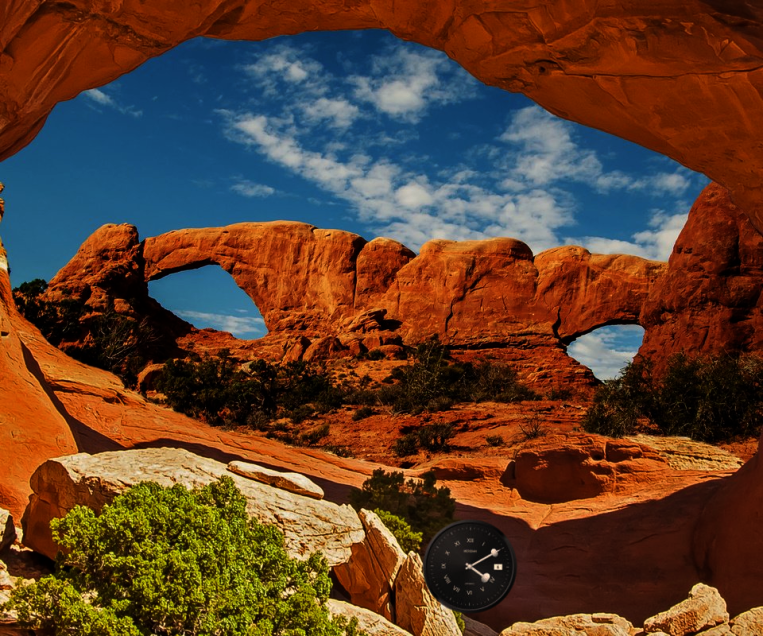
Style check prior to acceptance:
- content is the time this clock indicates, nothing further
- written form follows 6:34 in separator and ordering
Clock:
4:10
